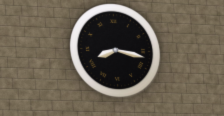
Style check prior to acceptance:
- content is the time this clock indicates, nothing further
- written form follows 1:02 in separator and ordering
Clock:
8:17
